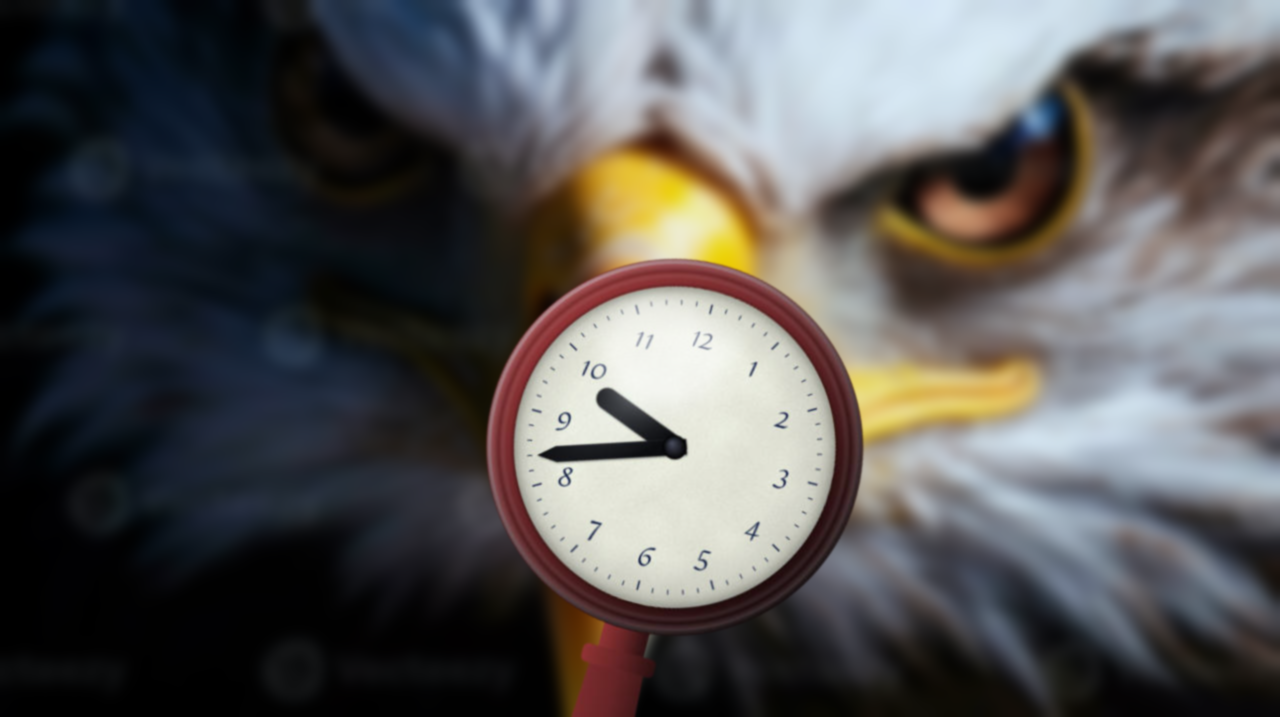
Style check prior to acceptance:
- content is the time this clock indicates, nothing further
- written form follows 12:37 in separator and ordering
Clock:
9:42
